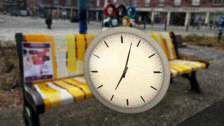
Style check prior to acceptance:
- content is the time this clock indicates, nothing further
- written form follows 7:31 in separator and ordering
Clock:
7:03
